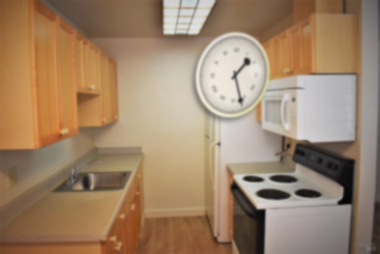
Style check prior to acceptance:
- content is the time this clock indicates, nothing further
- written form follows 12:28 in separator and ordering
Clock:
1:27
